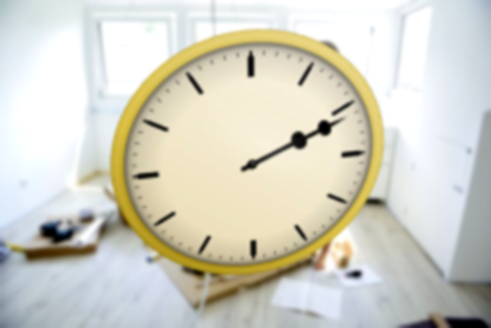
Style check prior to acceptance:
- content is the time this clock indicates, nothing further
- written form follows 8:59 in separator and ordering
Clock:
2:11
